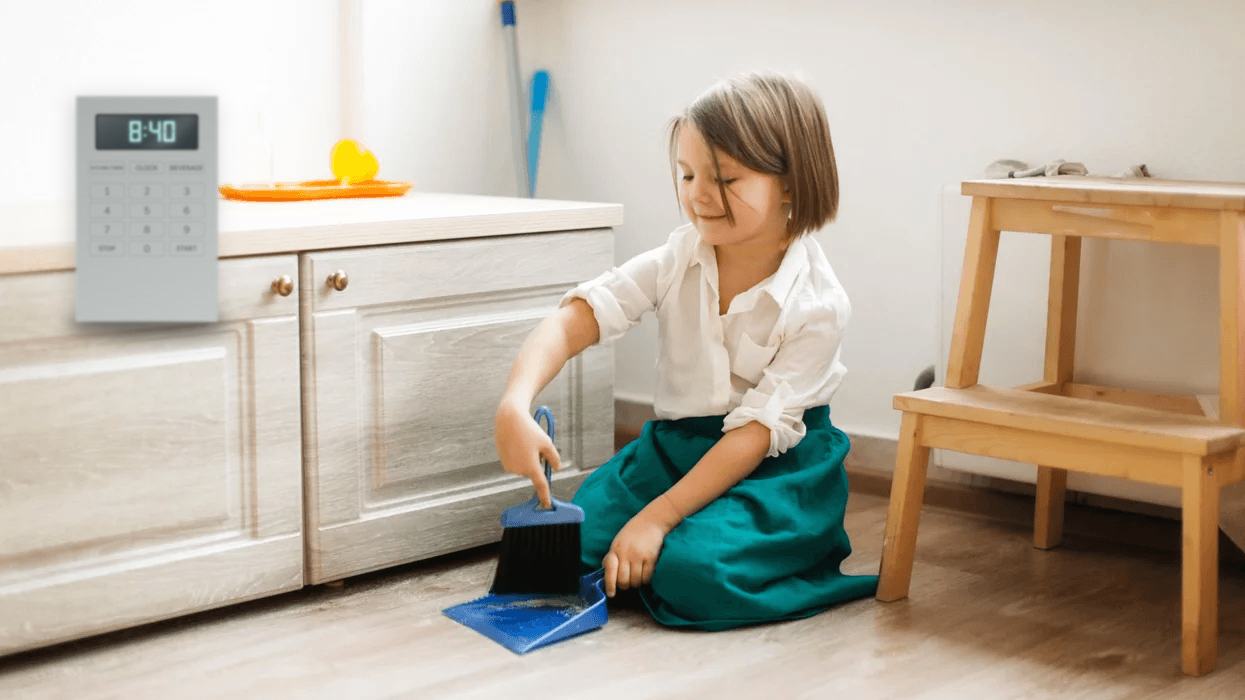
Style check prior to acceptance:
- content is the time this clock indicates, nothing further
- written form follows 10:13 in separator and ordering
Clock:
8:40
